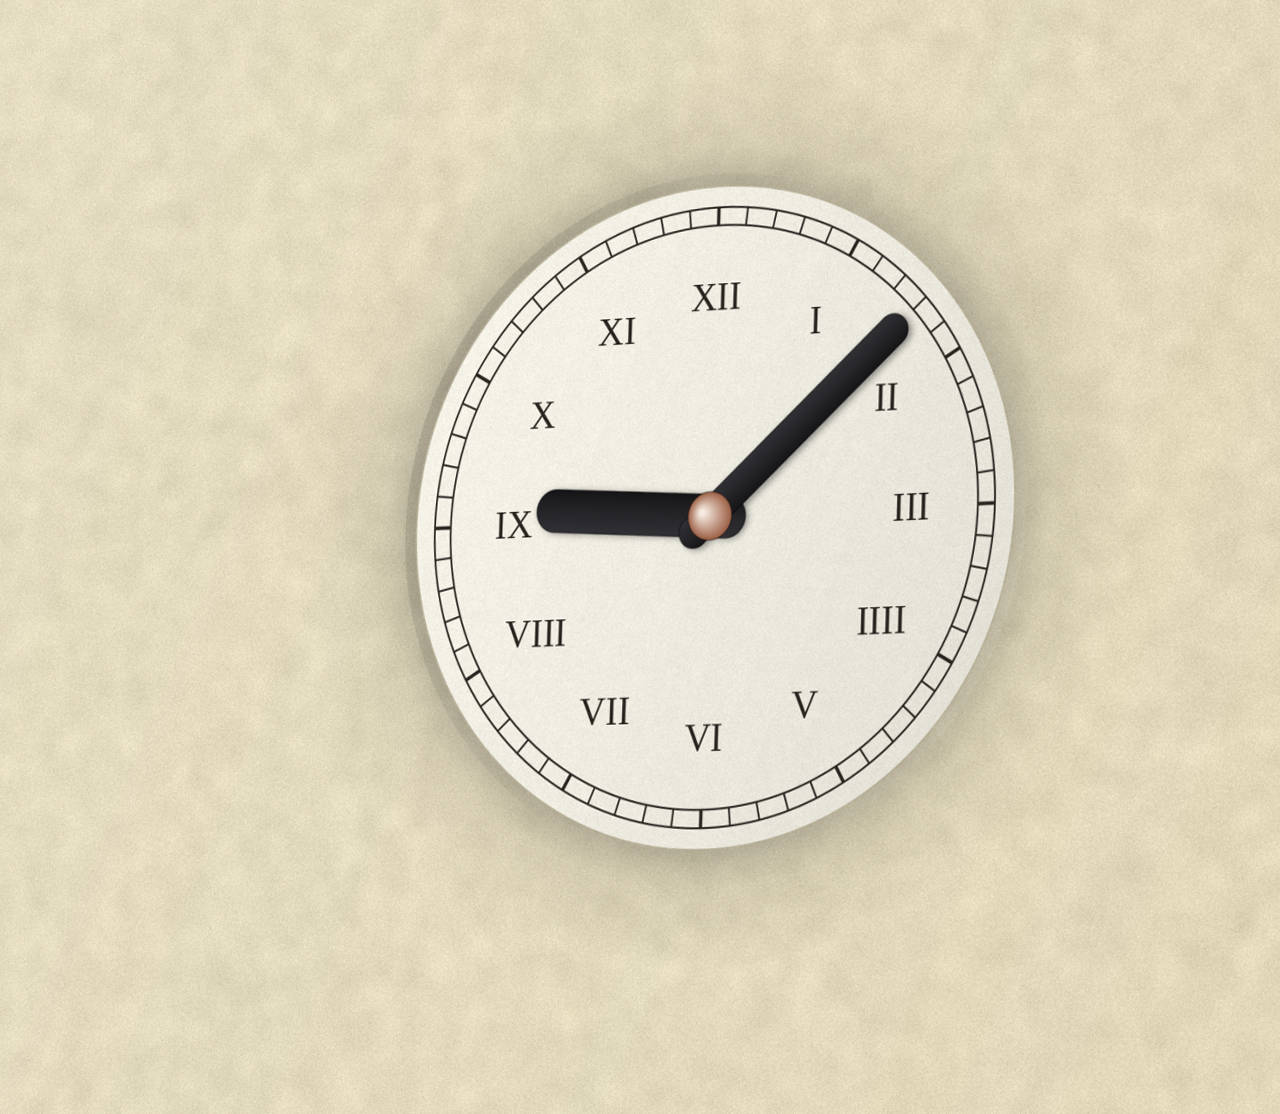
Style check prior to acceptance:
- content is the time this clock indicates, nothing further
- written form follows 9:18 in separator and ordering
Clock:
9:08
